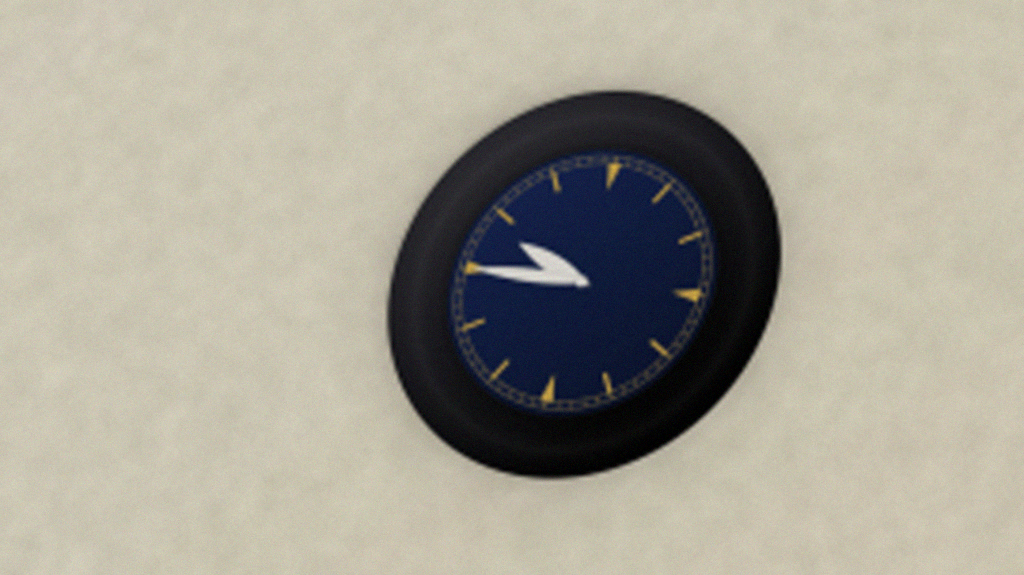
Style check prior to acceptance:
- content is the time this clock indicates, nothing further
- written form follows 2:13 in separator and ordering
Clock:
9:45
